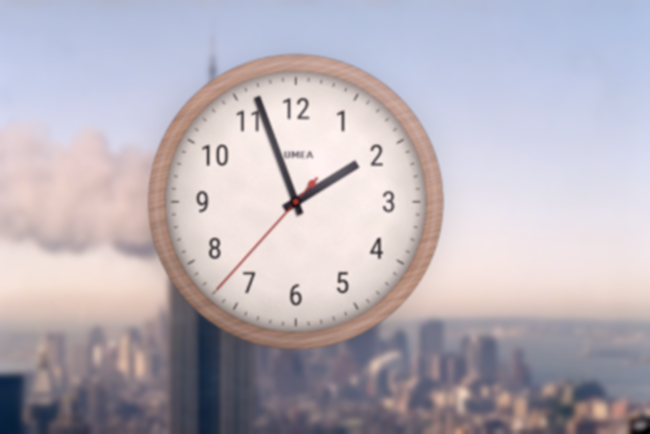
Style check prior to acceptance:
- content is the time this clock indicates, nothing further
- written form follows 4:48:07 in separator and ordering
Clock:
1:56:37
